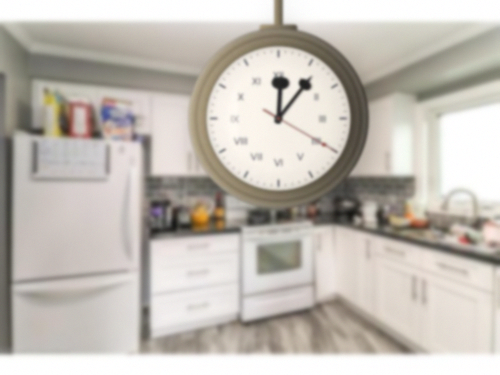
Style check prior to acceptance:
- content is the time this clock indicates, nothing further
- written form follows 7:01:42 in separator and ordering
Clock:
12:06:20
